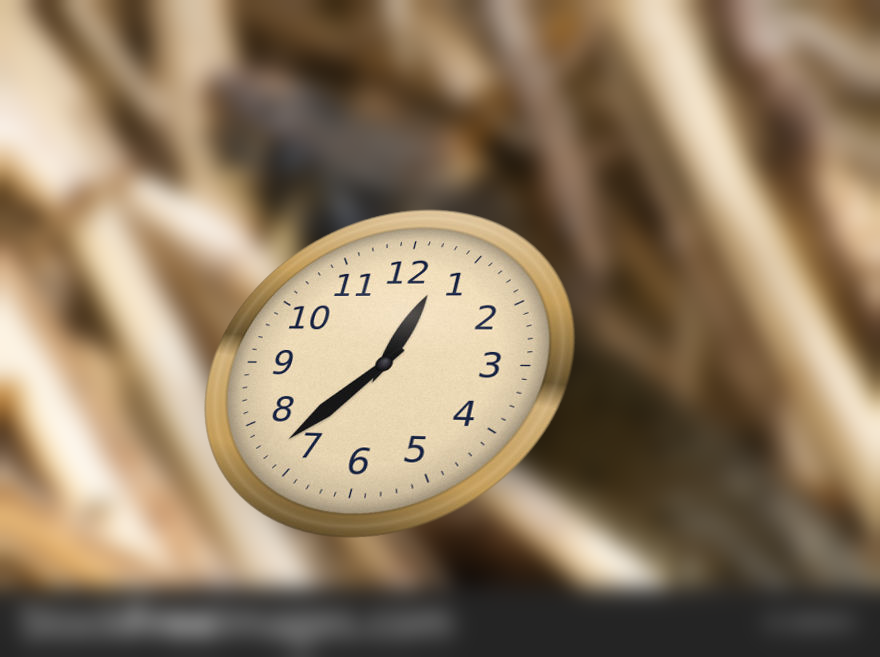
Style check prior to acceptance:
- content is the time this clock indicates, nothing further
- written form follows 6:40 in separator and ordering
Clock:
12:37
